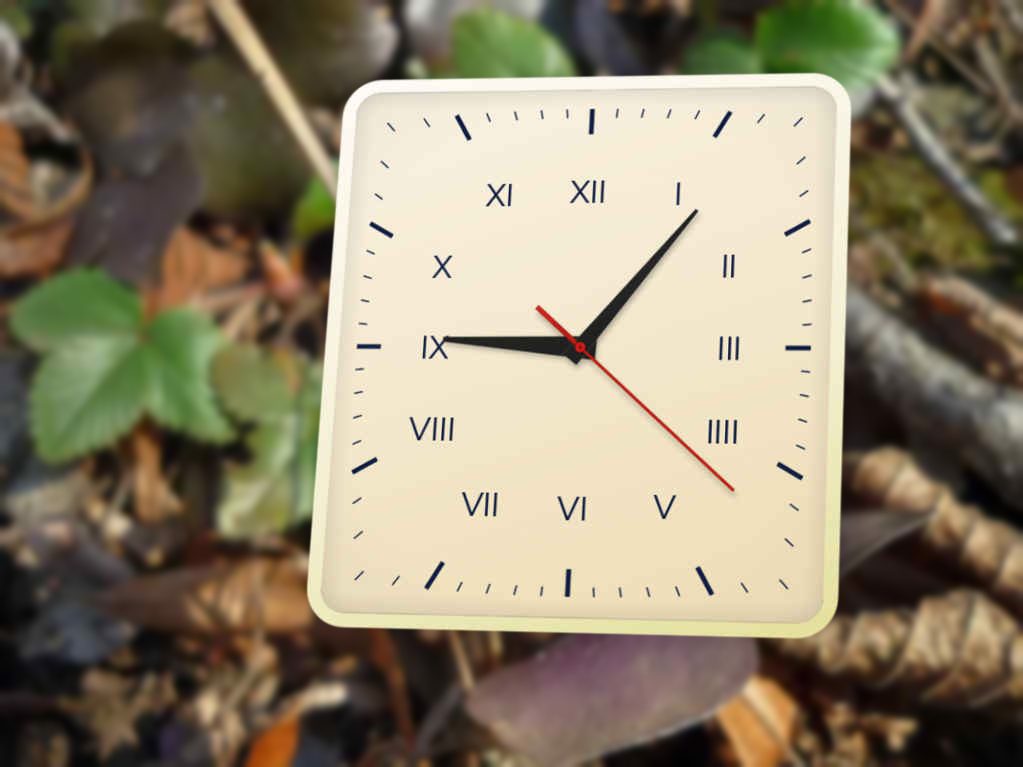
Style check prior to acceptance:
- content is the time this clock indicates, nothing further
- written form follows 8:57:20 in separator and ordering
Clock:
9:06:22
